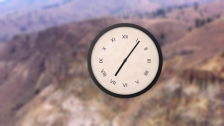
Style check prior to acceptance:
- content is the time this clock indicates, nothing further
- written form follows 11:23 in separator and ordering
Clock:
7:06
